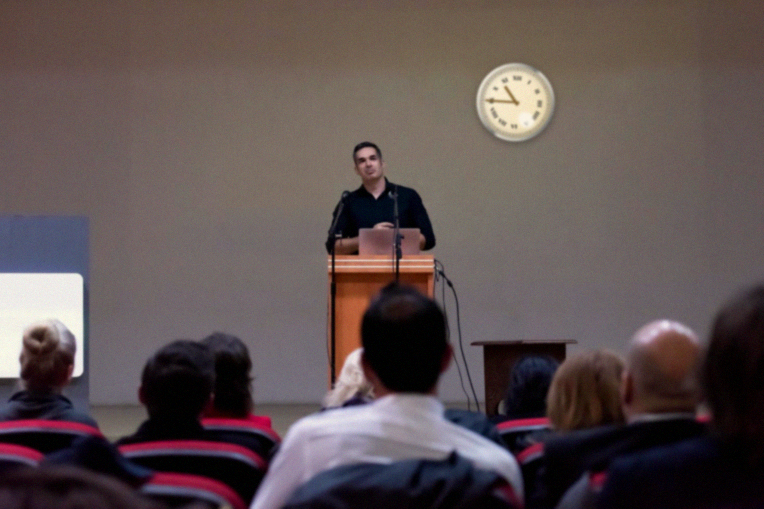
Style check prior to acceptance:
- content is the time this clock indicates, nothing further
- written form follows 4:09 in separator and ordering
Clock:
10:45
